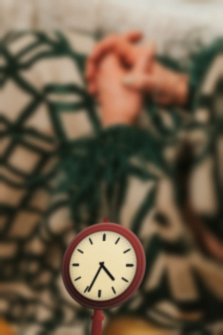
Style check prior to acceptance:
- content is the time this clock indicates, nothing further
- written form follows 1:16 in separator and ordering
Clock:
4:34
